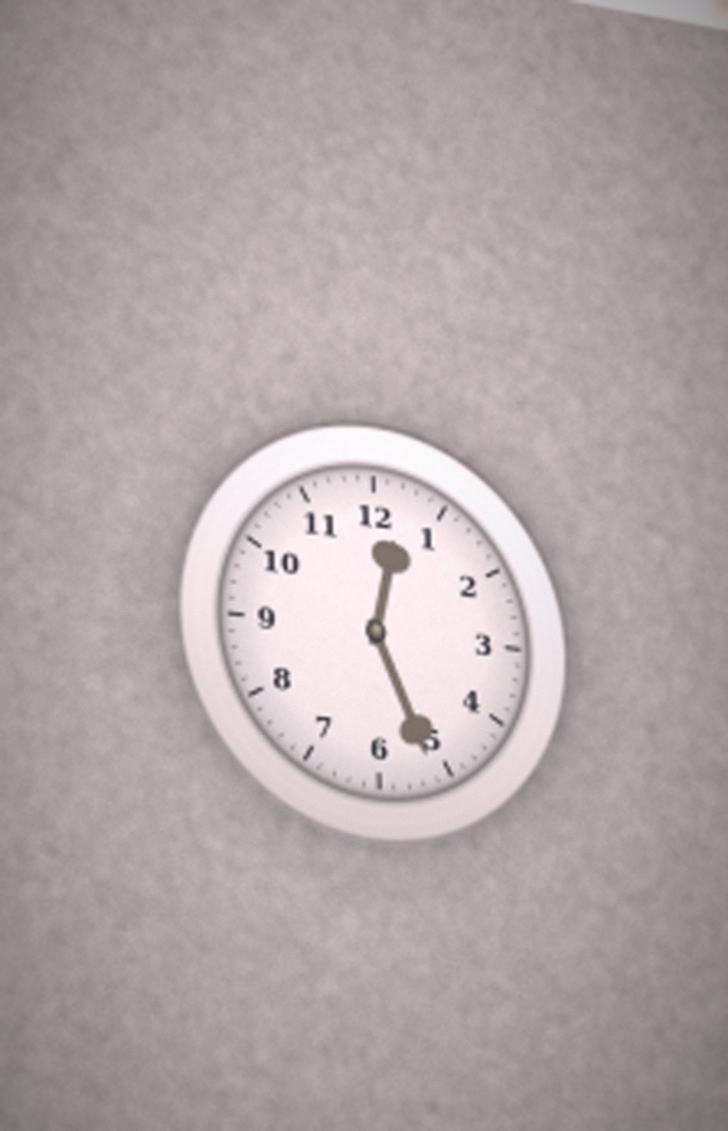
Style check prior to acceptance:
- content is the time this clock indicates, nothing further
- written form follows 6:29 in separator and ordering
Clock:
12:26
